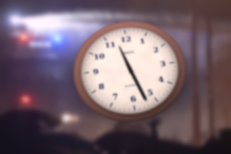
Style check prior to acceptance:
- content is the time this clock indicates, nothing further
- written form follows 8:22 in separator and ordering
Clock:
11:27
